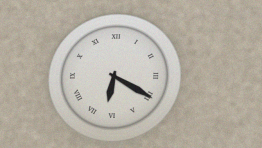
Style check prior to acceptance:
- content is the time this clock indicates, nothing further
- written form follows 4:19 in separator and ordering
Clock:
6:20
